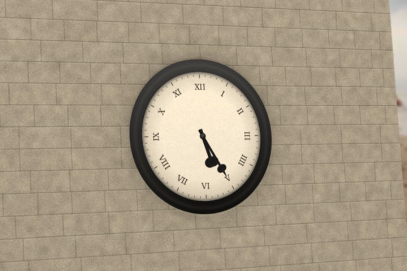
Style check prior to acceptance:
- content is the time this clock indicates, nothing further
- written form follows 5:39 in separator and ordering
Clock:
5:25
